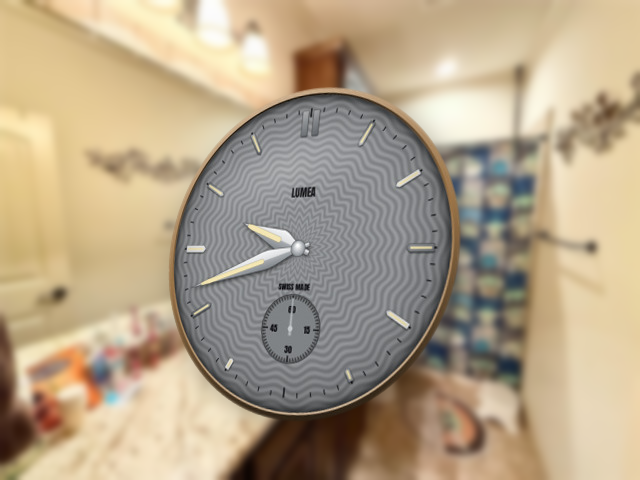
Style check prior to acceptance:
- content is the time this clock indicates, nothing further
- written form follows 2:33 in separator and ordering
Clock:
9:42
